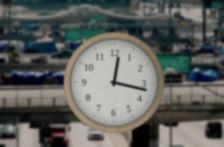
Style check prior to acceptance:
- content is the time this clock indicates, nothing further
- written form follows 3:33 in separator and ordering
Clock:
12:17
